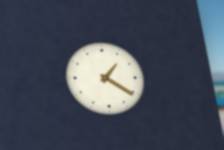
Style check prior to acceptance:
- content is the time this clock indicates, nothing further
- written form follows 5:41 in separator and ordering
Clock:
1:21
